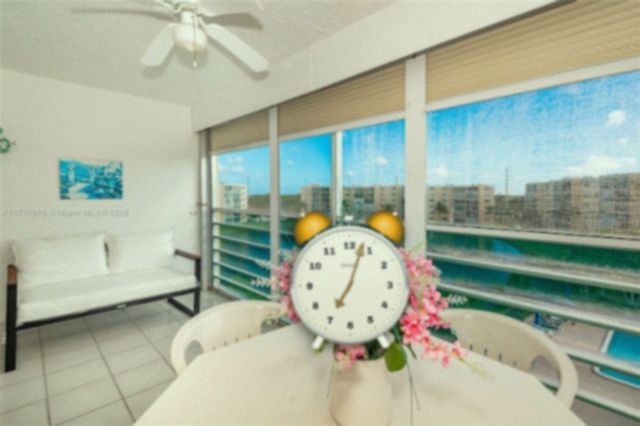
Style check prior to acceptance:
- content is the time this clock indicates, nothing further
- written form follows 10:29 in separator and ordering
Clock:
7:03
